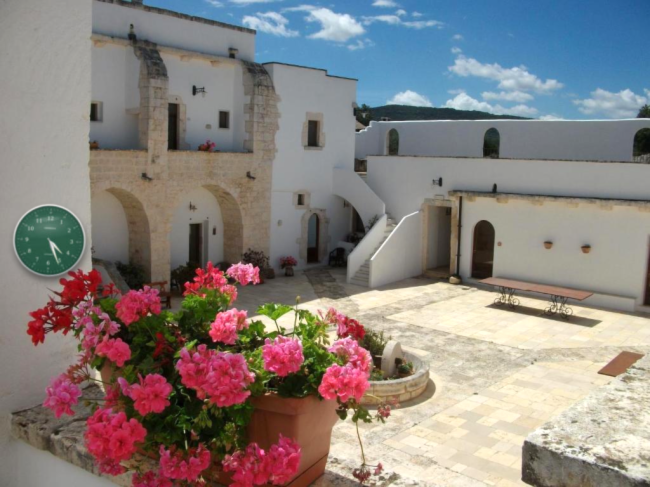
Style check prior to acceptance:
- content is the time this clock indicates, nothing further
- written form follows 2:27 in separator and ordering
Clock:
4:26
